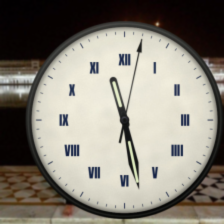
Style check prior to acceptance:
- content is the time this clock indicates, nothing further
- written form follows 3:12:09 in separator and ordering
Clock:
11:28:02
